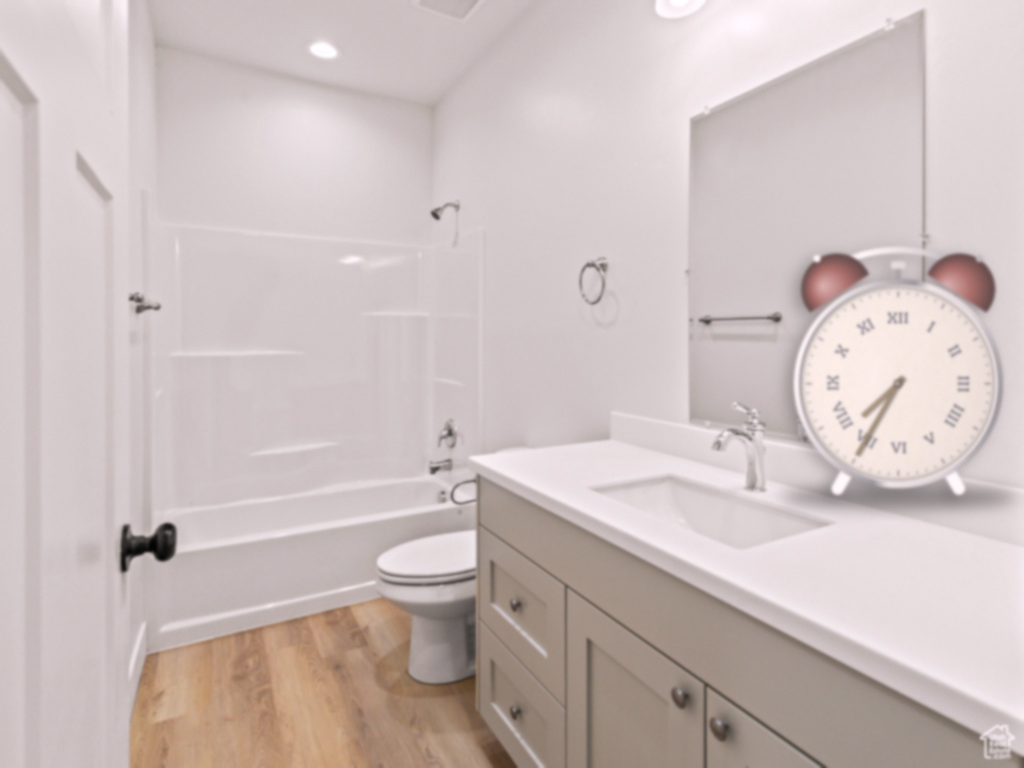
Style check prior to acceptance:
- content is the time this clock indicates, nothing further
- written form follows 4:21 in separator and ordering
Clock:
7:35
